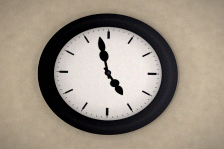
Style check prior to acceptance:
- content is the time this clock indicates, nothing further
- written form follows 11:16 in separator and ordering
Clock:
4:58
